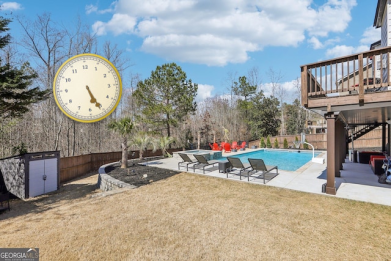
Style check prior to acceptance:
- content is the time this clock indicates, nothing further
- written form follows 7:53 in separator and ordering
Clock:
5:26
